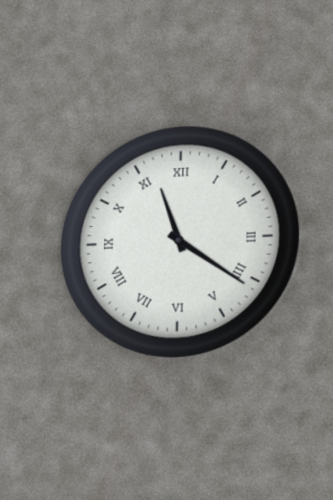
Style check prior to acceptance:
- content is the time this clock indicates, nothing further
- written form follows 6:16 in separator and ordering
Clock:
11:21
